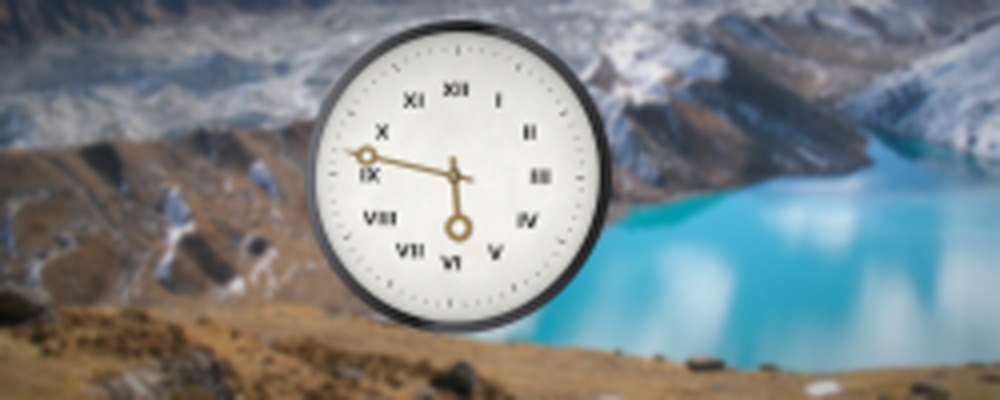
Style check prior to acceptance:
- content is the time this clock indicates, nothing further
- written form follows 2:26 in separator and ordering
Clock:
5:47
